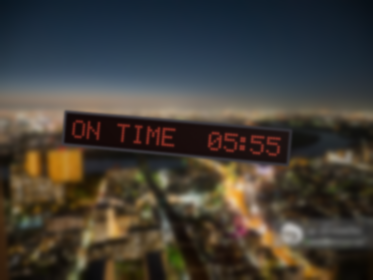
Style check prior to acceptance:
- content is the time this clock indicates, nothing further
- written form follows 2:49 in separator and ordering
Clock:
5:55
